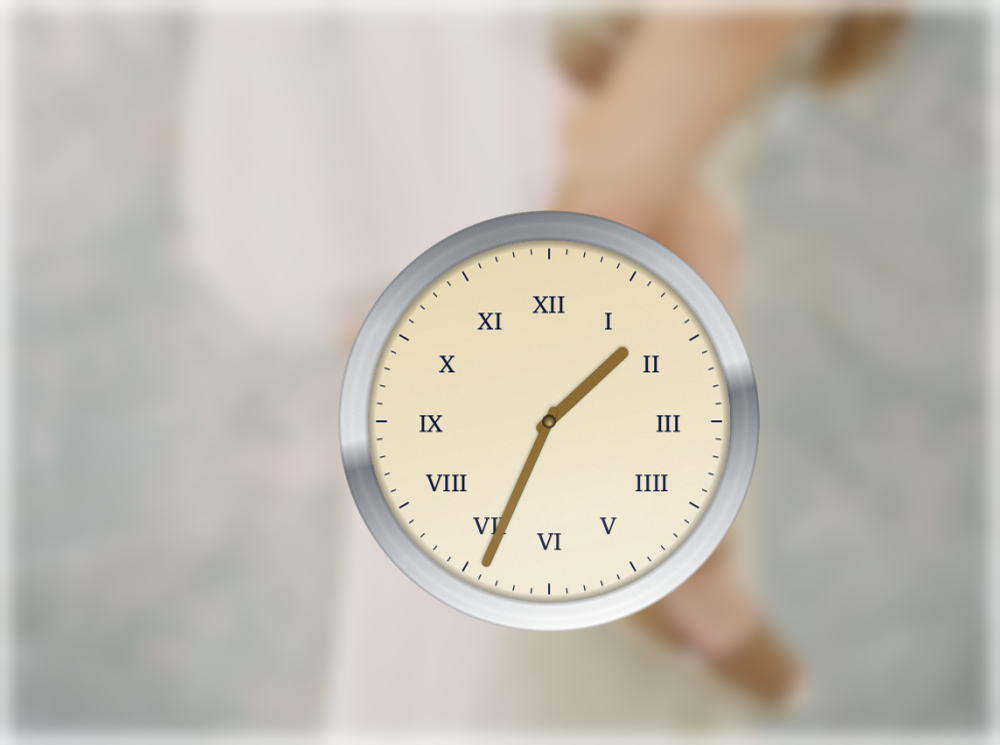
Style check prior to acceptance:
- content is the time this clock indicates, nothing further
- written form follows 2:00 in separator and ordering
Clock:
1:34
